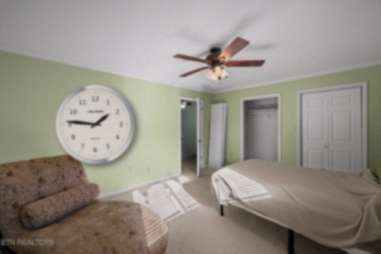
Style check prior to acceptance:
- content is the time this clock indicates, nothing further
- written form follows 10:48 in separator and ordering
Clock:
1:46
